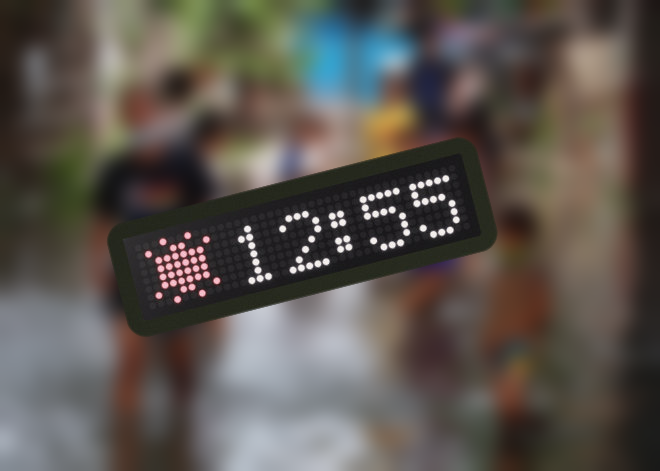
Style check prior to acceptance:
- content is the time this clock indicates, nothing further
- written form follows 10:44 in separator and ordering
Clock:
12:55
